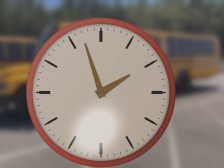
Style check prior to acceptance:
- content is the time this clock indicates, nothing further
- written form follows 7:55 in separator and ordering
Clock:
1:57
